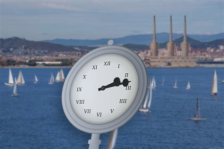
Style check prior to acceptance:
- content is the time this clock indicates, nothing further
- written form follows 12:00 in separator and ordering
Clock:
2:13
